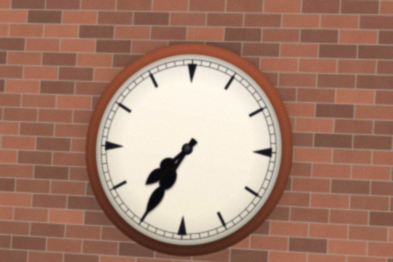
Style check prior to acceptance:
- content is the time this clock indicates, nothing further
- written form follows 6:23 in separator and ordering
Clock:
7:35
